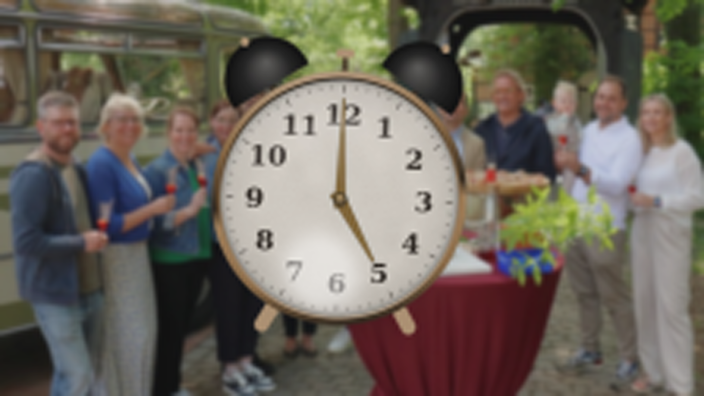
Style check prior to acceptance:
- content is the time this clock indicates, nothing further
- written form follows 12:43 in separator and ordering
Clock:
5:00
